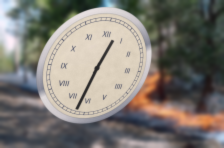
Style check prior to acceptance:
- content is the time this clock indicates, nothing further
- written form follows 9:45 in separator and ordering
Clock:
12:32
